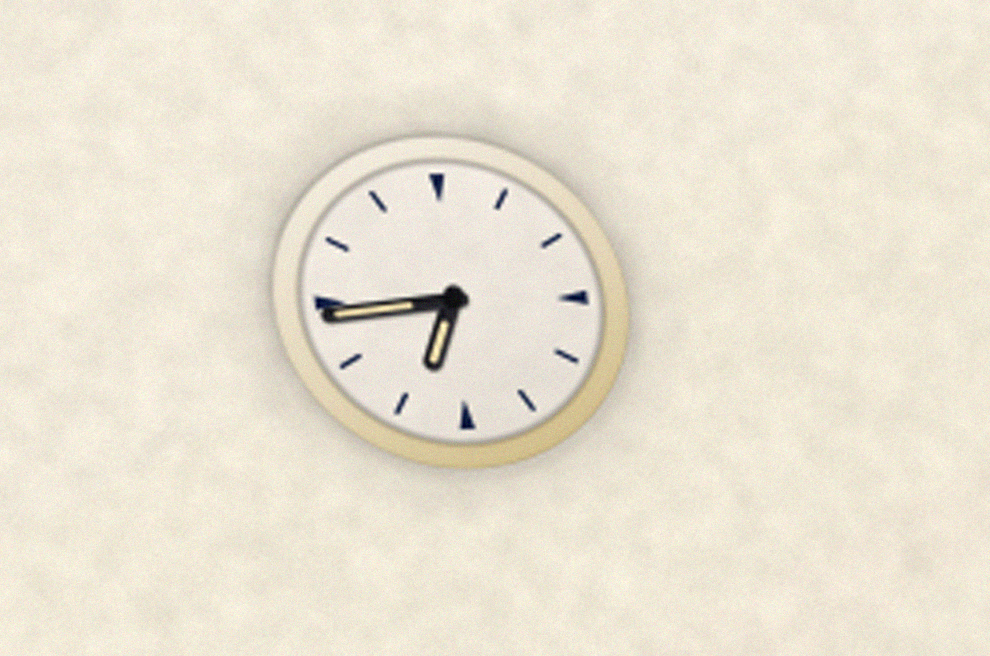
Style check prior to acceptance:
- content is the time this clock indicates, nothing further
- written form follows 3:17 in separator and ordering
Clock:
6:44
